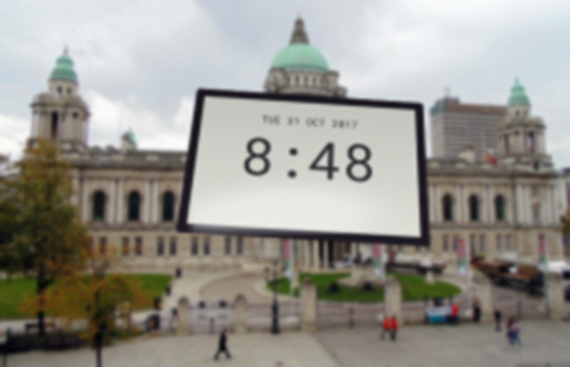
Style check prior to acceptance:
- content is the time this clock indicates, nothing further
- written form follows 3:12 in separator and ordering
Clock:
8:48
